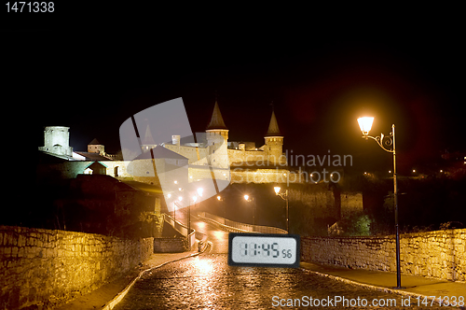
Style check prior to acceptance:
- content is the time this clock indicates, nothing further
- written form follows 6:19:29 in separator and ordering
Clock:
11:45:56
